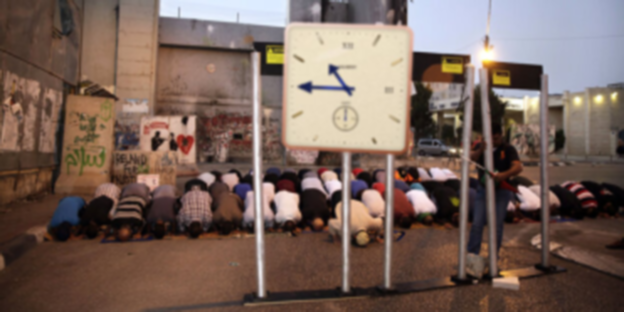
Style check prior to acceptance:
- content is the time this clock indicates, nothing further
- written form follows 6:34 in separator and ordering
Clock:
10:45
